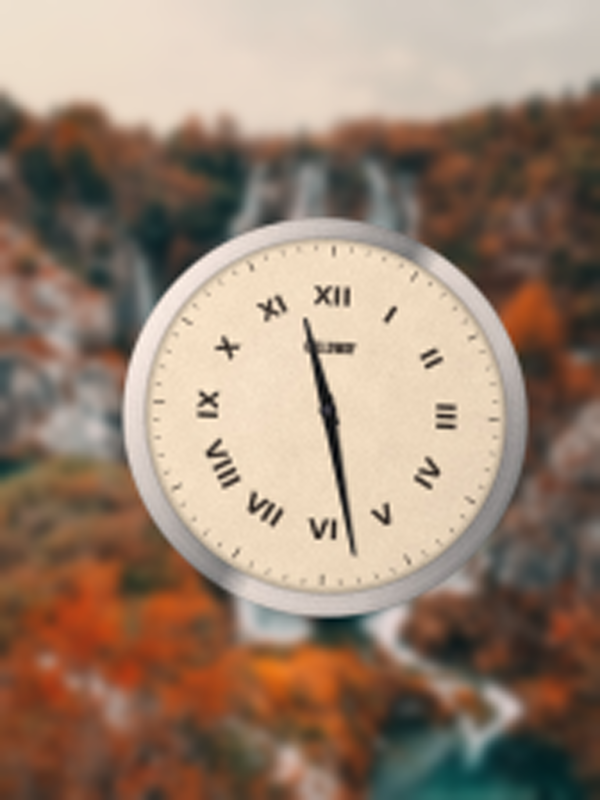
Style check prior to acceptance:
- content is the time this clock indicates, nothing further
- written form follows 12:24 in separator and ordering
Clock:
11:28
